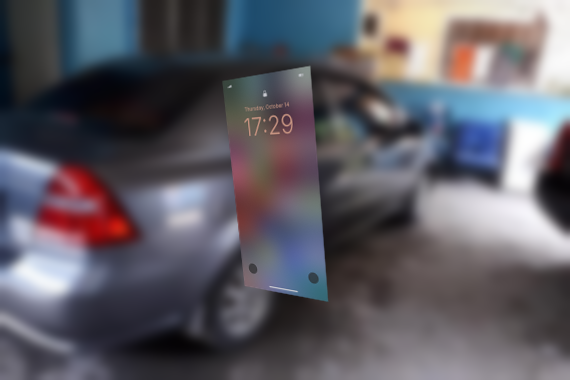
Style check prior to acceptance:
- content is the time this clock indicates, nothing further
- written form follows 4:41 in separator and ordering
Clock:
17:29
